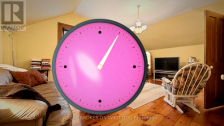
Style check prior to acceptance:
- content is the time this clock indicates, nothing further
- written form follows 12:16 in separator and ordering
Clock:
1:05
